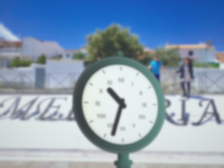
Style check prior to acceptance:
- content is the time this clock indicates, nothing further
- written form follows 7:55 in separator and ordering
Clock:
10:33
